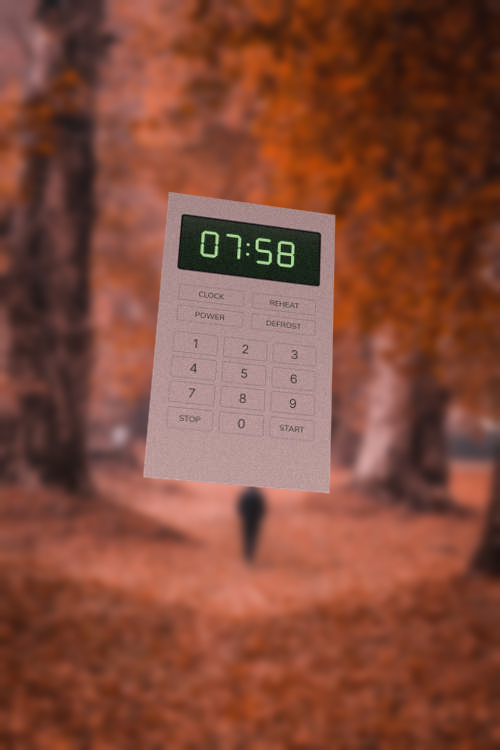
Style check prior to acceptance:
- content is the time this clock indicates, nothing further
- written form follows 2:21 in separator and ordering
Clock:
7:58
